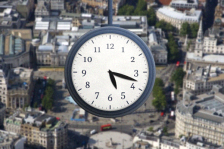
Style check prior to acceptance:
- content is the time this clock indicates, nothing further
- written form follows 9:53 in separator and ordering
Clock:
5:18
